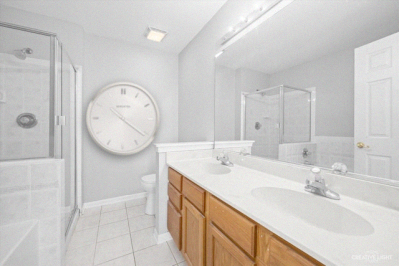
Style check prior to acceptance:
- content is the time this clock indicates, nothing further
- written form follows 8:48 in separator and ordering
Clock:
10:21
